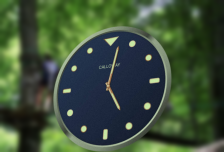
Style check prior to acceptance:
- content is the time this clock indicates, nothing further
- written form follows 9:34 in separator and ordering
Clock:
5:02
